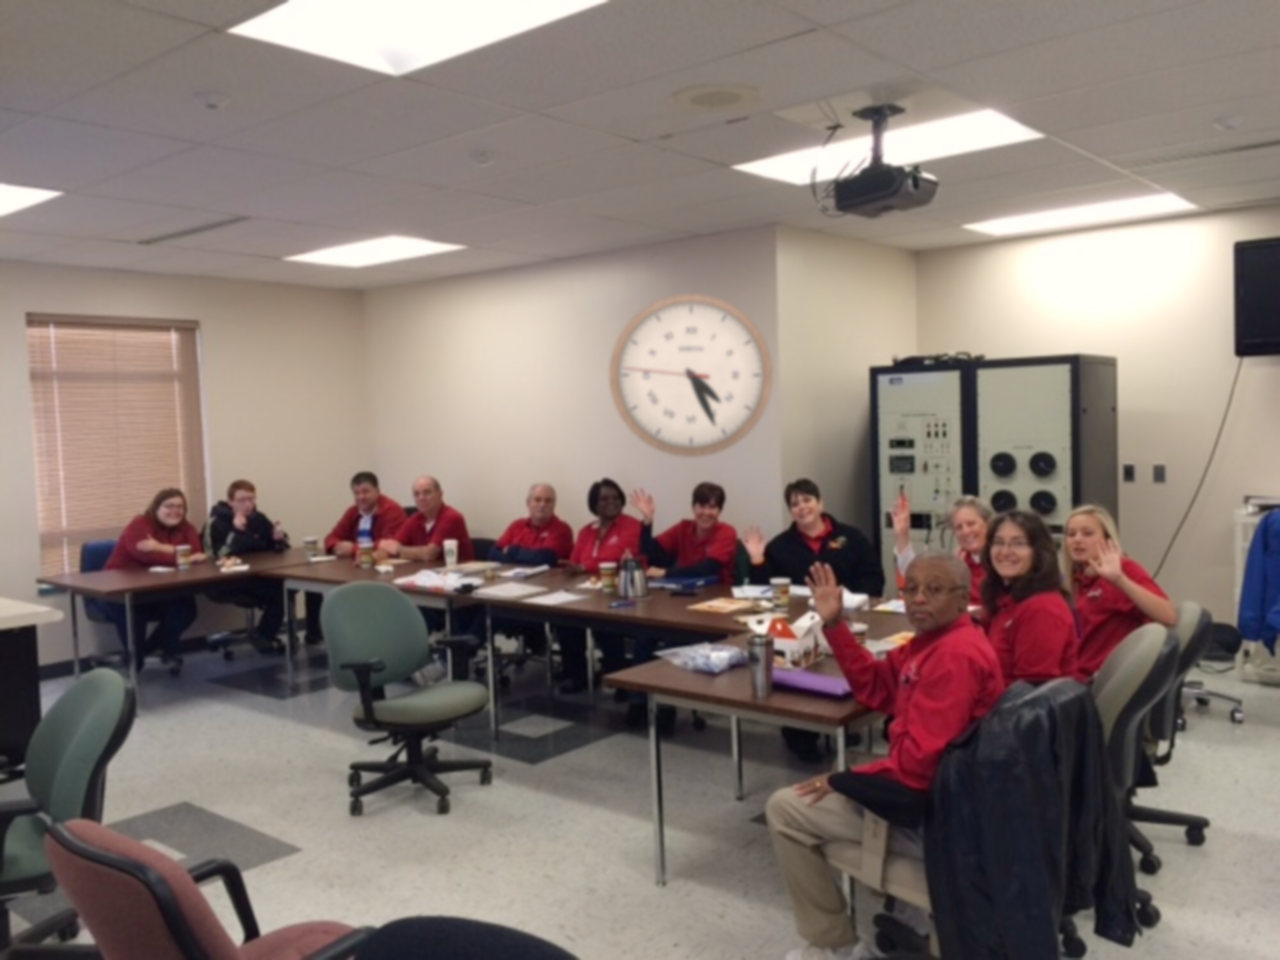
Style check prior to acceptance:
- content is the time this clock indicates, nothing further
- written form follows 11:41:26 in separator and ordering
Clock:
4:25:46
